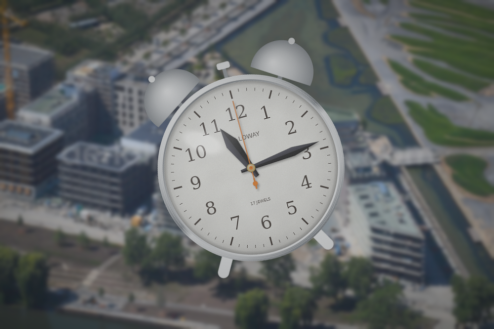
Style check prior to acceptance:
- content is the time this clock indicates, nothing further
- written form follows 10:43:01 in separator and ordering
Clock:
11:14:00
